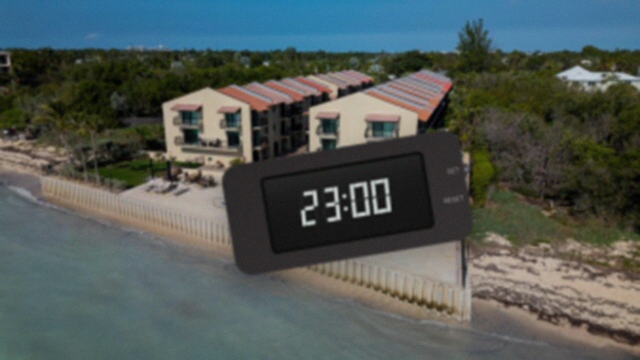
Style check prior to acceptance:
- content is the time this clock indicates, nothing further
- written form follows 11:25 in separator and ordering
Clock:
23:00
